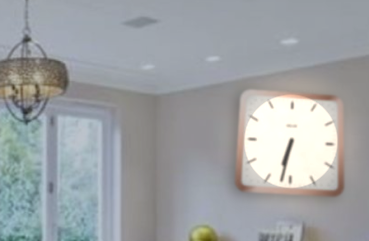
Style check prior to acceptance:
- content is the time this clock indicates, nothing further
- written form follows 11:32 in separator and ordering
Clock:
6:32
